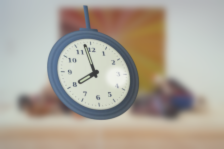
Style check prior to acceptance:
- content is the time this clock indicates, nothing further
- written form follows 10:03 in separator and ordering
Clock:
7:58
